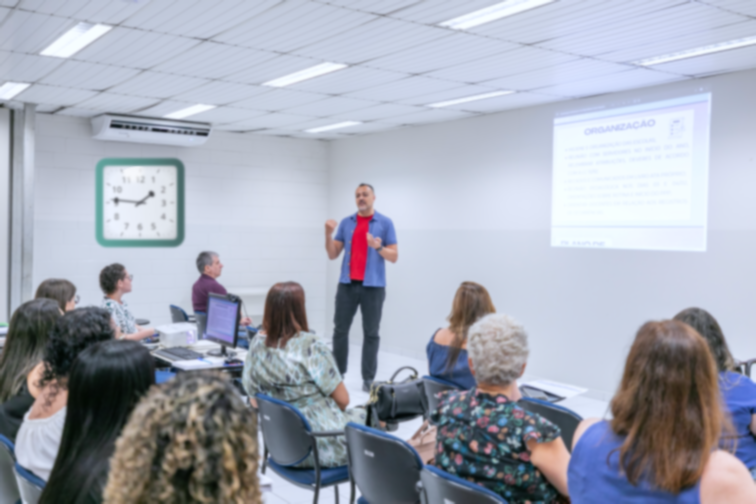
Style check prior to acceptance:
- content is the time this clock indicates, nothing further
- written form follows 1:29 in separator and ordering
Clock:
1:46
